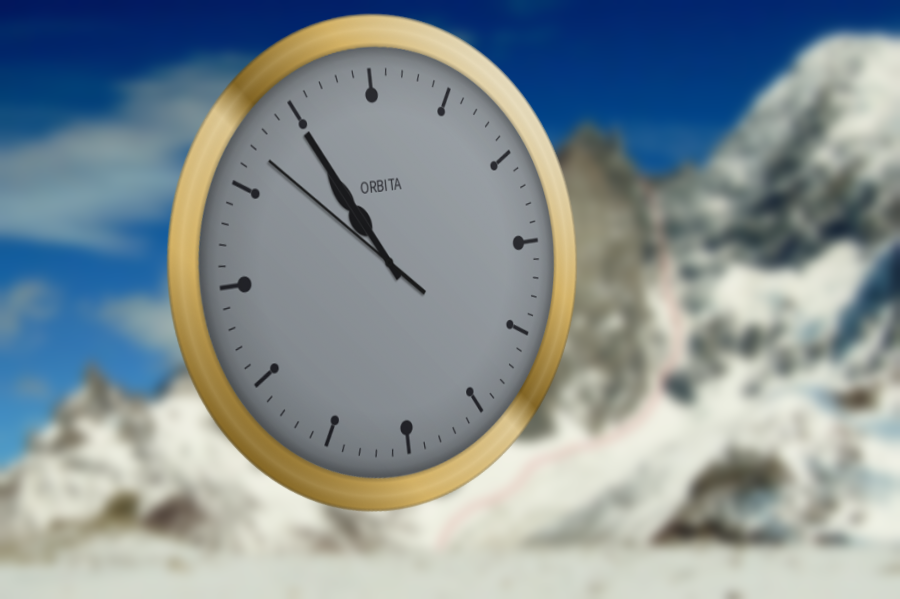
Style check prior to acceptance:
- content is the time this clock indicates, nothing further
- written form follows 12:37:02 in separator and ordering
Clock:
10:54:52
